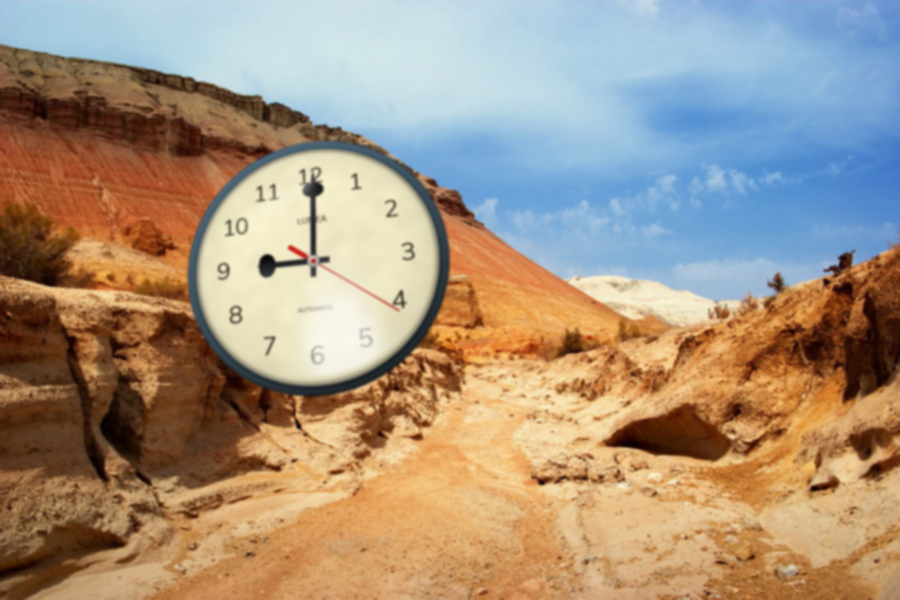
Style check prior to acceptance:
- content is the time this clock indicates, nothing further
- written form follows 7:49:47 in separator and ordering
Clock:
9:00:21
